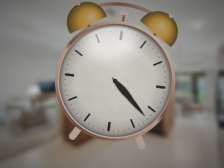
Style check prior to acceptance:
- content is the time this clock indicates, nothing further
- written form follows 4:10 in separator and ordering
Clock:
4:22
